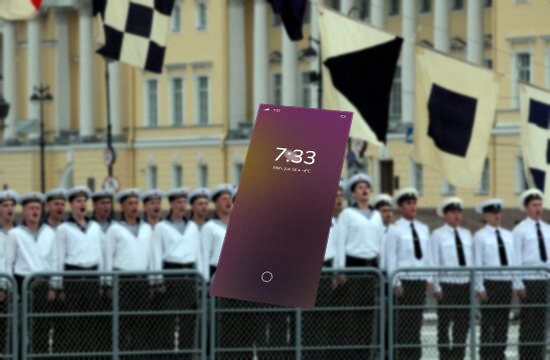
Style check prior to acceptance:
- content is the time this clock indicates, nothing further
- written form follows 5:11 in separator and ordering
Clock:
7:33
